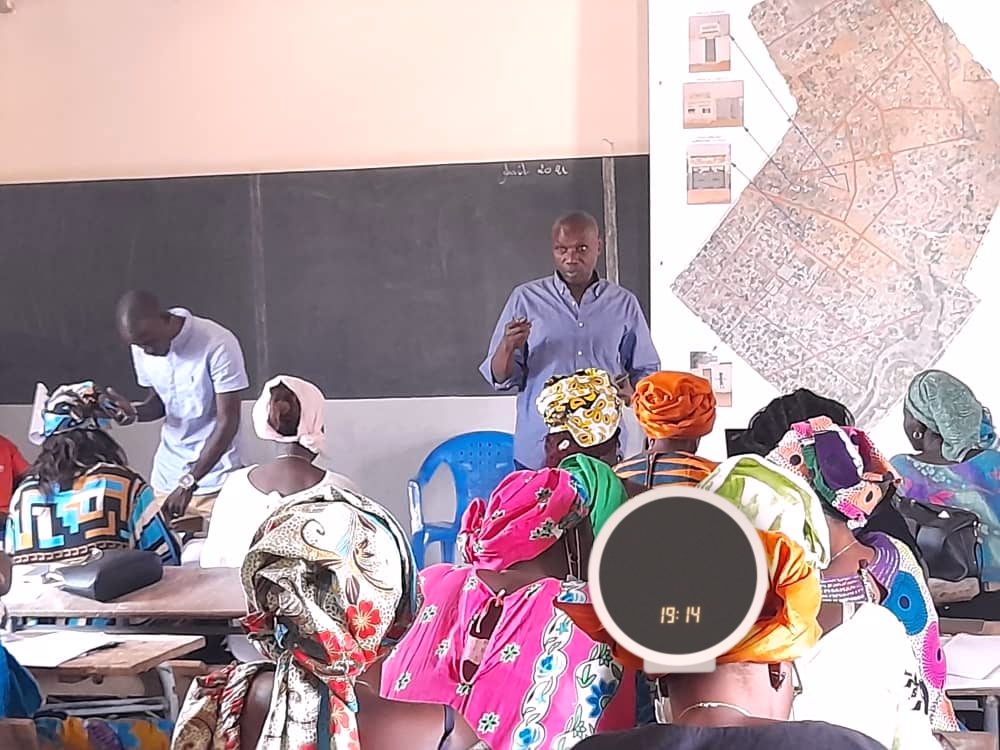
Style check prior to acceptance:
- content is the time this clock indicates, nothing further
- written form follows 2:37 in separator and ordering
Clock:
19:14
